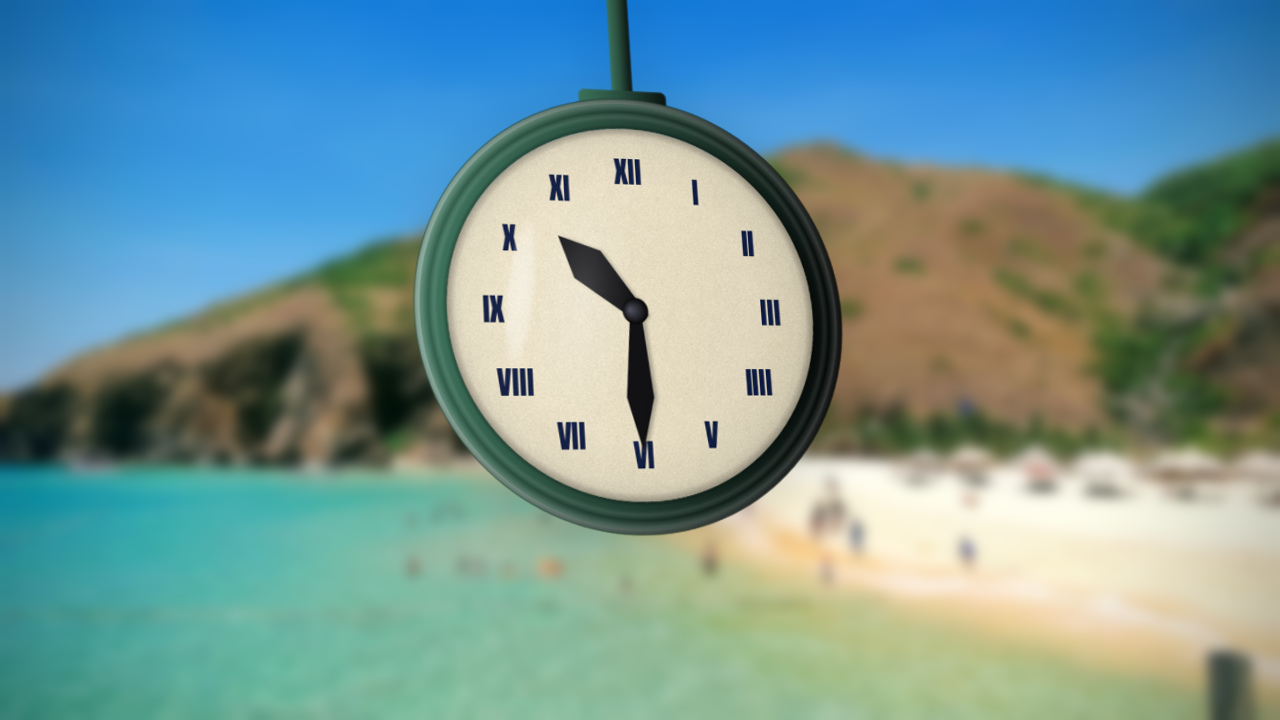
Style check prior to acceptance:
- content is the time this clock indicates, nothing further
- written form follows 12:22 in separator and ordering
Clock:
10:30
